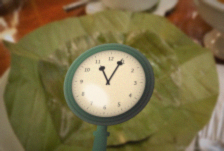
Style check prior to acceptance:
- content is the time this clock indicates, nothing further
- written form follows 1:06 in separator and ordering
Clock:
11:04
